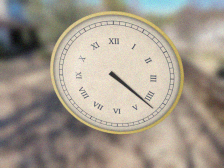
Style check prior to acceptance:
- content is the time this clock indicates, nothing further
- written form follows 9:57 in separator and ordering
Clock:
4:22
